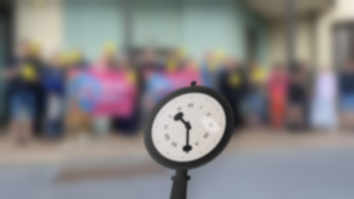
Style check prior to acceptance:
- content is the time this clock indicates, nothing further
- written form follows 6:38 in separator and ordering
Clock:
10:29
